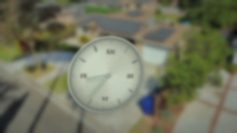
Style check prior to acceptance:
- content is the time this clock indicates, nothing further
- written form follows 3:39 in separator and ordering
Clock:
8:36
